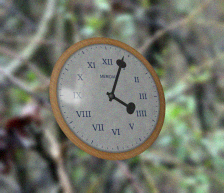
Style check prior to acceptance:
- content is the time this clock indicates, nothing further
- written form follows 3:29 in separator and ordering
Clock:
4:04
